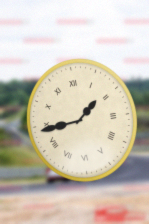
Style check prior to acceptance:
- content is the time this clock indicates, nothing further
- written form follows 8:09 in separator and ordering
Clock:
1:44
